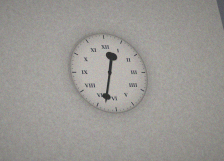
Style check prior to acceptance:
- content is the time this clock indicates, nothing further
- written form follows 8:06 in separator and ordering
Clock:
12:33
